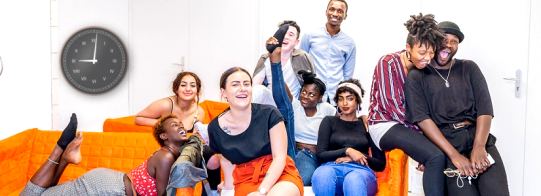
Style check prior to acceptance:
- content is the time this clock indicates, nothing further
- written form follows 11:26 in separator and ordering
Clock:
9:01
